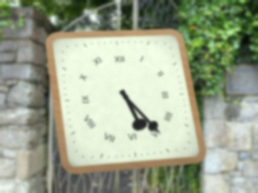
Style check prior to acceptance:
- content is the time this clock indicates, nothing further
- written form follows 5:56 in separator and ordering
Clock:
5:24
